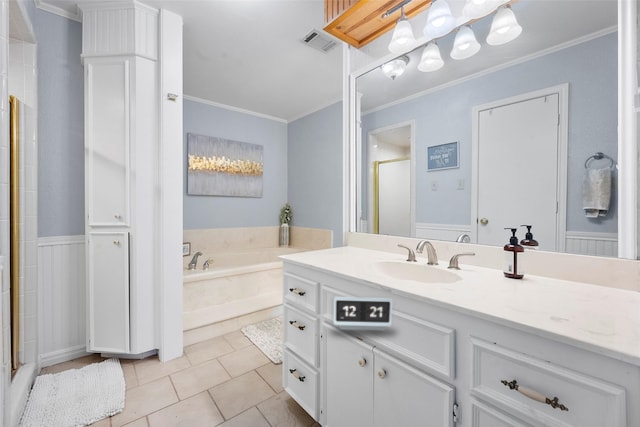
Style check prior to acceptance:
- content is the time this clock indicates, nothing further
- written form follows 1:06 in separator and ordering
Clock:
12:21
